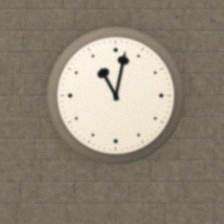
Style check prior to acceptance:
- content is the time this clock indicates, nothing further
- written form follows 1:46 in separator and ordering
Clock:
11:02
